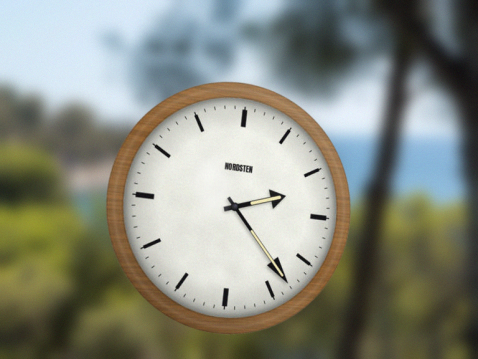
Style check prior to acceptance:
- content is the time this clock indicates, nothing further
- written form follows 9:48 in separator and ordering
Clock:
2:23
